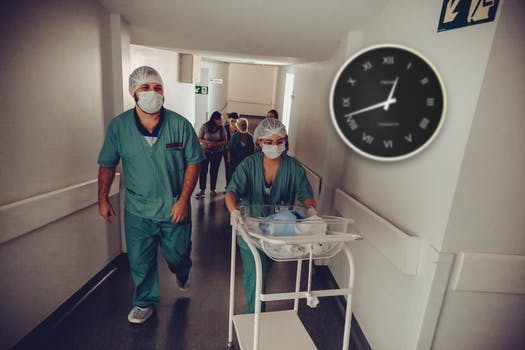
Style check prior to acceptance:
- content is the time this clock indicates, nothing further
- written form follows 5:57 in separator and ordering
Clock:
12:42
